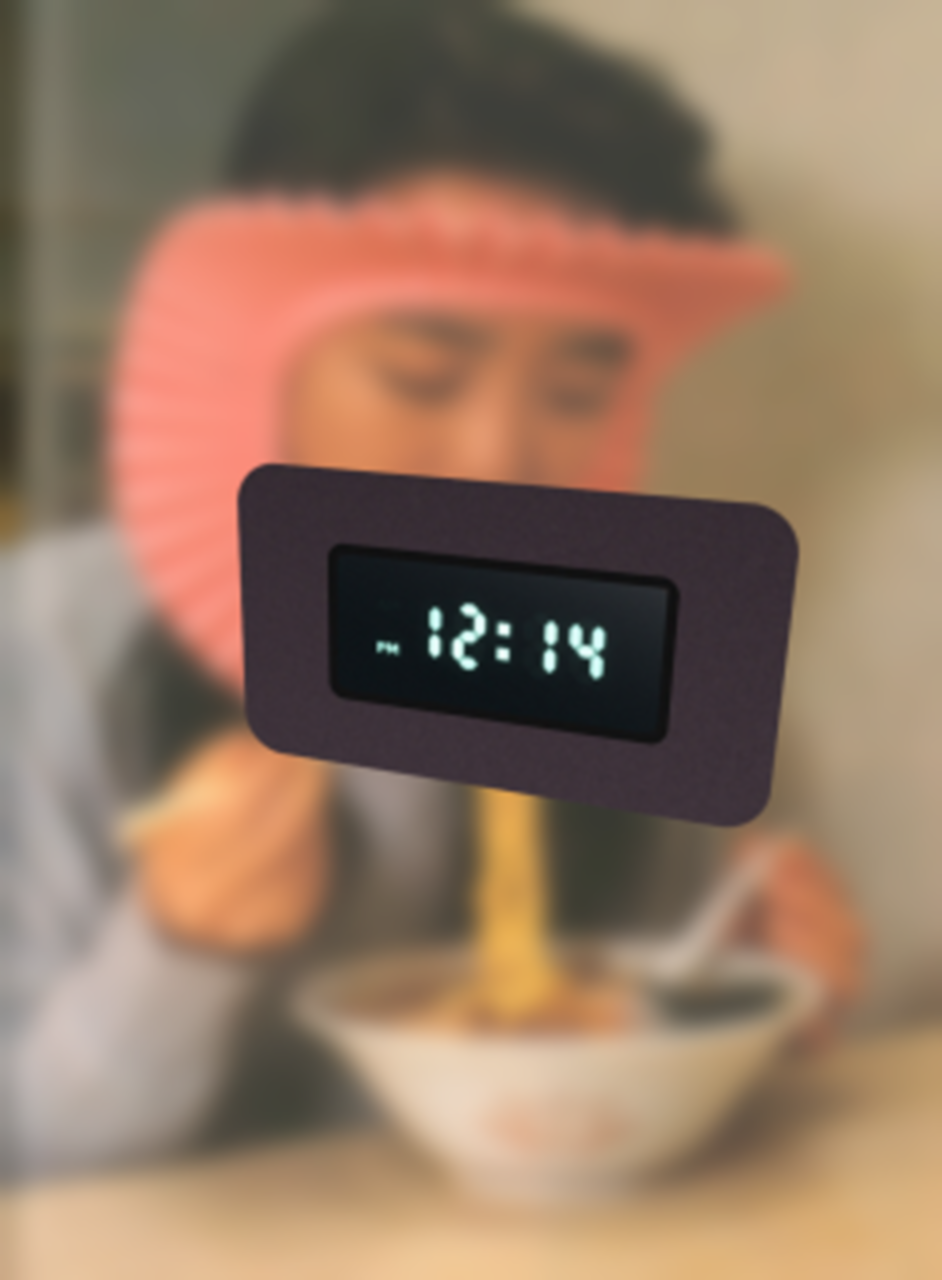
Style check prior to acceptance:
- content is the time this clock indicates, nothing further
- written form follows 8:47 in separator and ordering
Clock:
12:14
